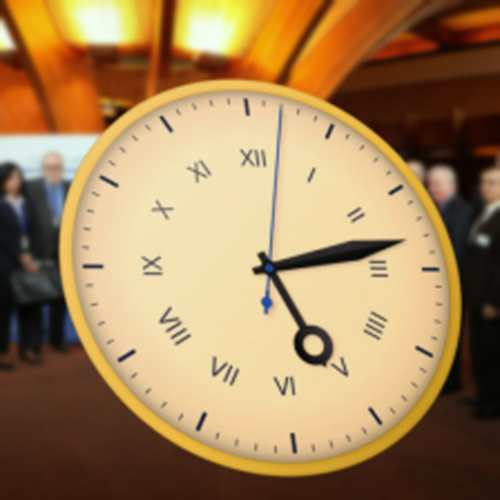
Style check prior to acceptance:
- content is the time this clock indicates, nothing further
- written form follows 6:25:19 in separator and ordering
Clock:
5:13:02
